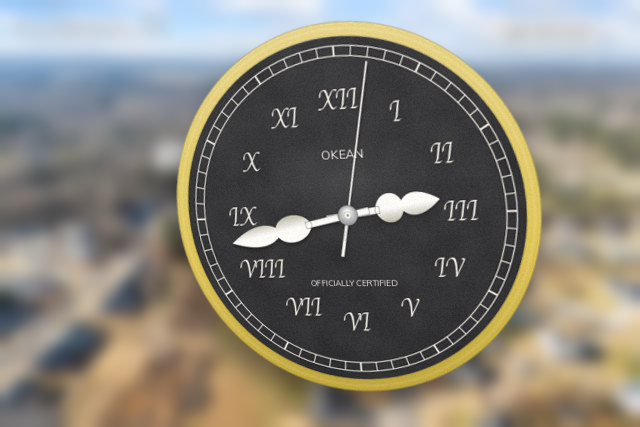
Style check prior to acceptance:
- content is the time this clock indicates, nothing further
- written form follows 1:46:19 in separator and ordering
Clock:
2:43:02
